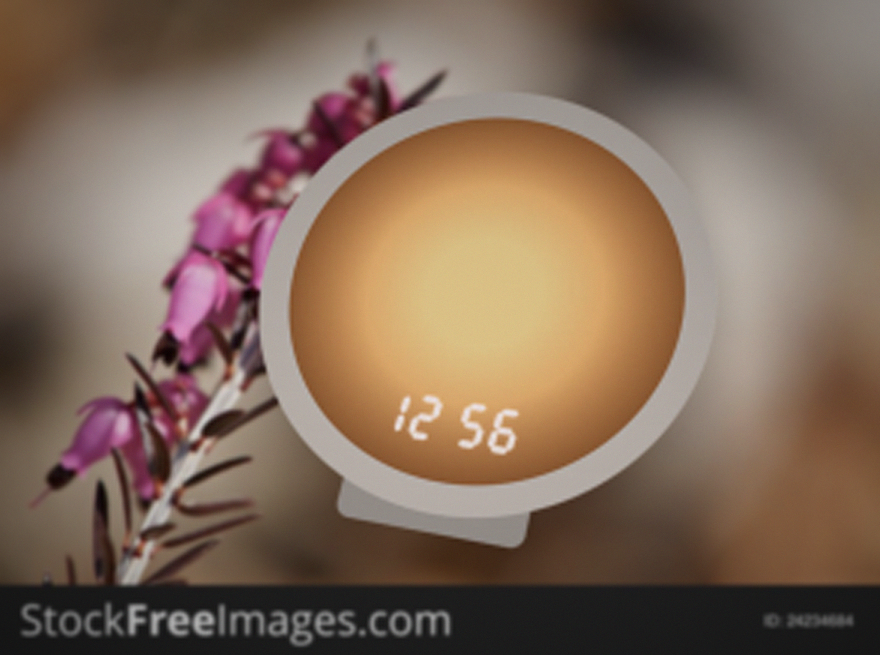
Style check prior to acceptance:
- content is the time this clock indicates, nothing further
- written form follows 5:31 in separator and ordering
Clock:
12:56
